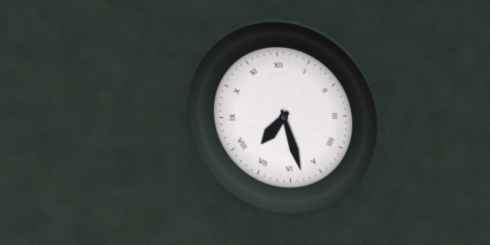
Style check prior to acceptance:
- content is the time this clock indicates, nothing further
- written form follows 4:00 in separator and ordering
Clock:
7:28
